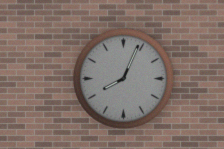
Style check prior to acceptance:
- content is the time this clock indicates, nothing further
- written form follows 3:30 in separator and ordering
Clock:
8:04
